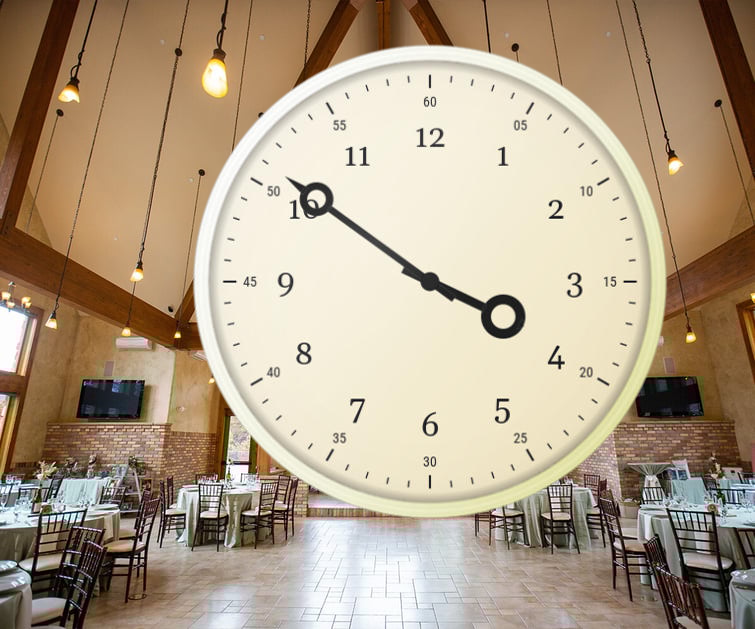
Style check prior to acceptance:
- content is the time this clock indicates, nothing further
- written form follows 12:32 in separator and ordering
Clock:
3:51
